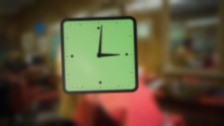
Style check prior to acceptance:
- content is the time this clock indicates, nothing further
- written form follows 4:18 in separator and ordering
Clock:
3:01
